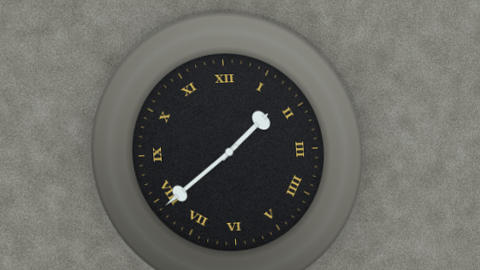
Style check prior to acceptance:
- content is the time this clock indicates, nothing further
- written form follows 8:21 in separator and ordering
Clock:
1:39
